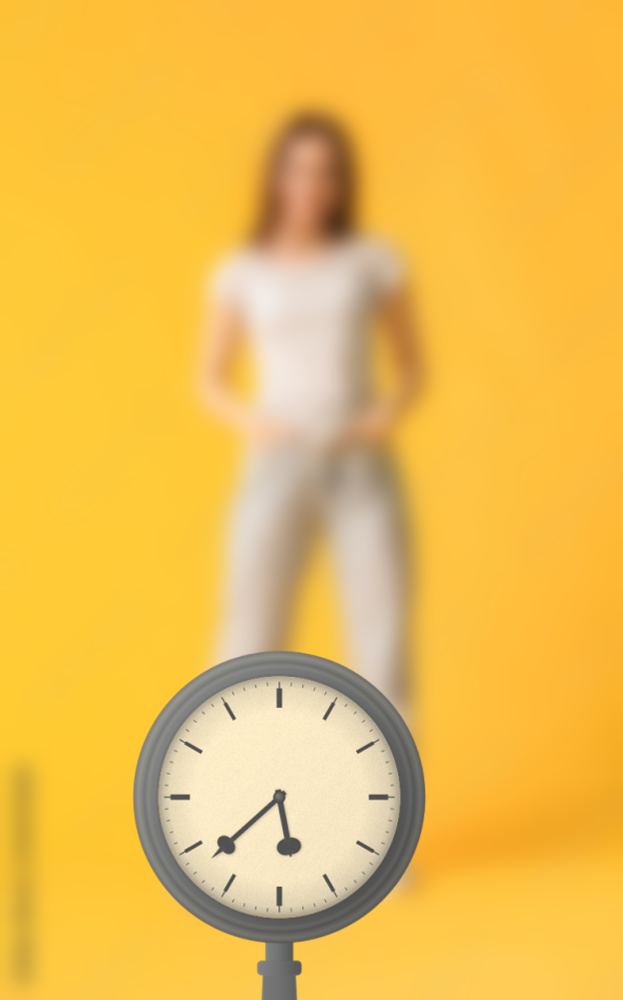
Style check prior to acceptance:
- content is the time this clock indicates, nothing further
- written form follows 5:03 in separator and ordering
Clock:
5:38
